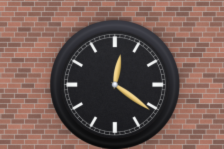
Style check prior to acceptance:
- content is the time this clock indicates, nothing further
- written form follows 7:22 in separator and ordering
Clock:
12:21
